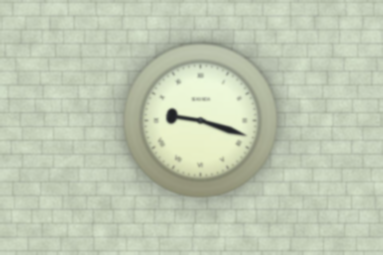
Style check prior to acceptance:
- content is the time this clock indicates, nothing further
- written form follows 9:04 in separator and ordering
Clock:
9:18
